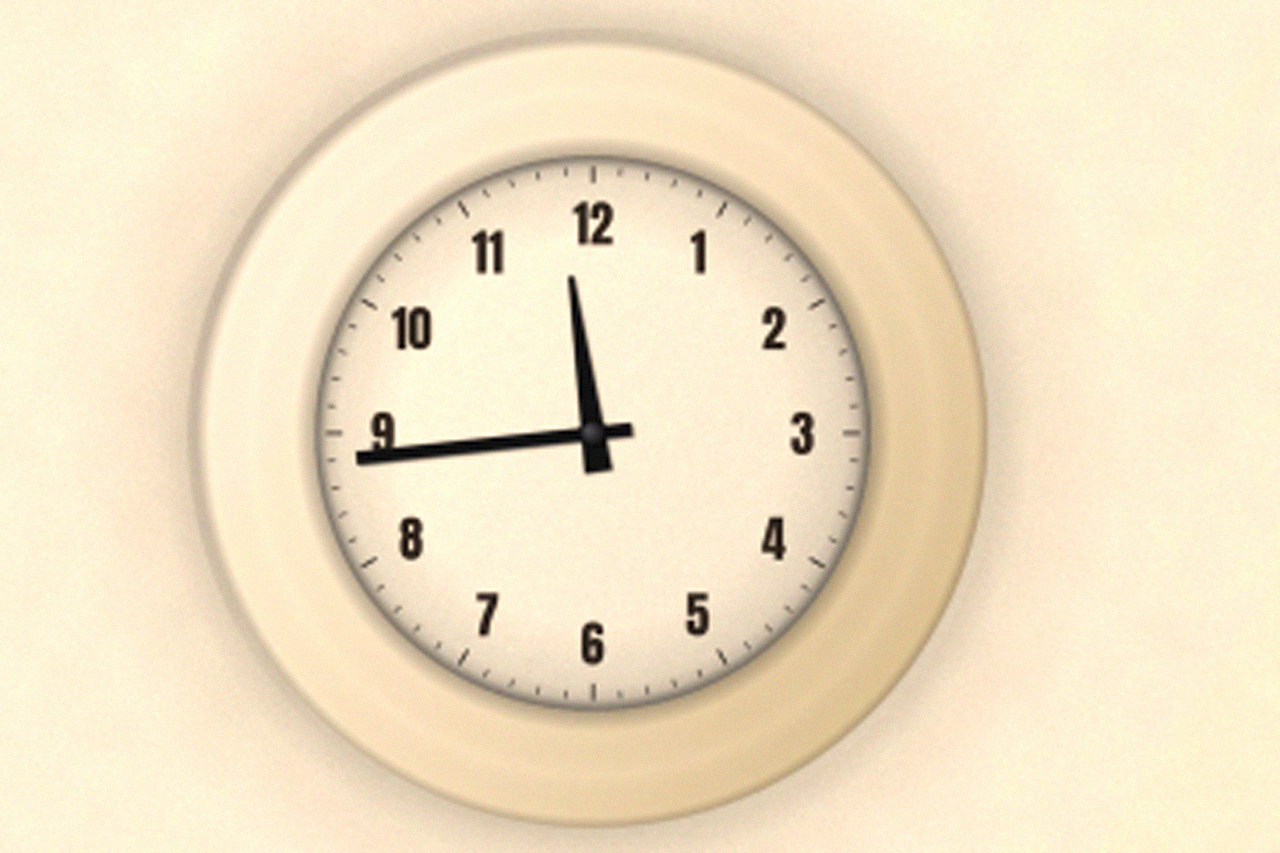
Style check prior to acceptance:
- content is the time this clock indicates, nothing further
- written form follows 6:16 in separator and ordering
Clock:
11:44
